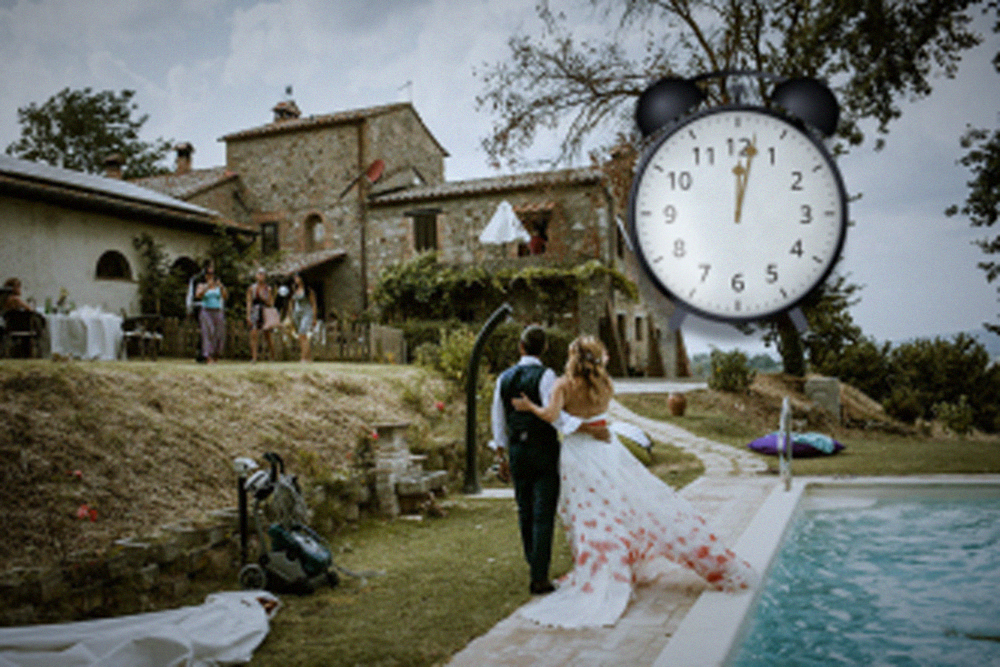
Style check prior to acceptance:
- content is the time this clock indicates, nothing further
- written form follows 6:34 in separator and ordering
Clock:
12:02
